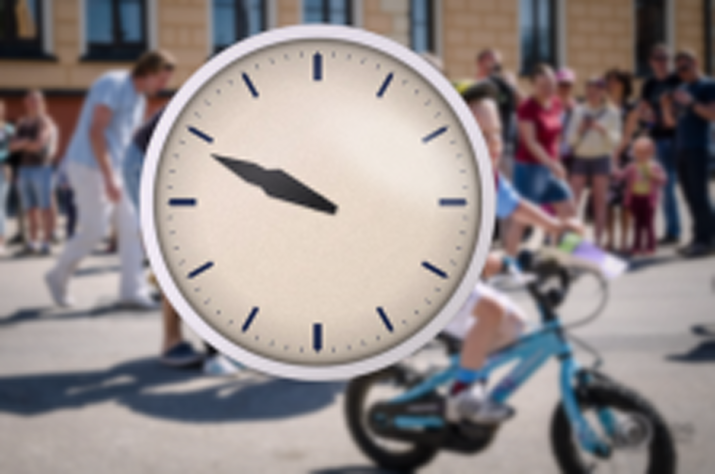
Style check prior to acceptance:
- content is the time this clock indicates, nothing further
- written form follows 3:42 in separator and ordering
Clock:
9:49
